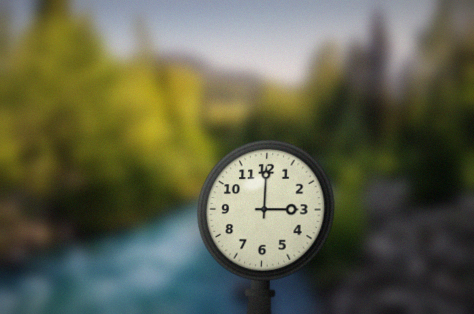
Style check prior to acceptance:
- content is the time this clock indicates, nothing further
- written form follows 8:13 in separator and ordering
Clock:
3:00
